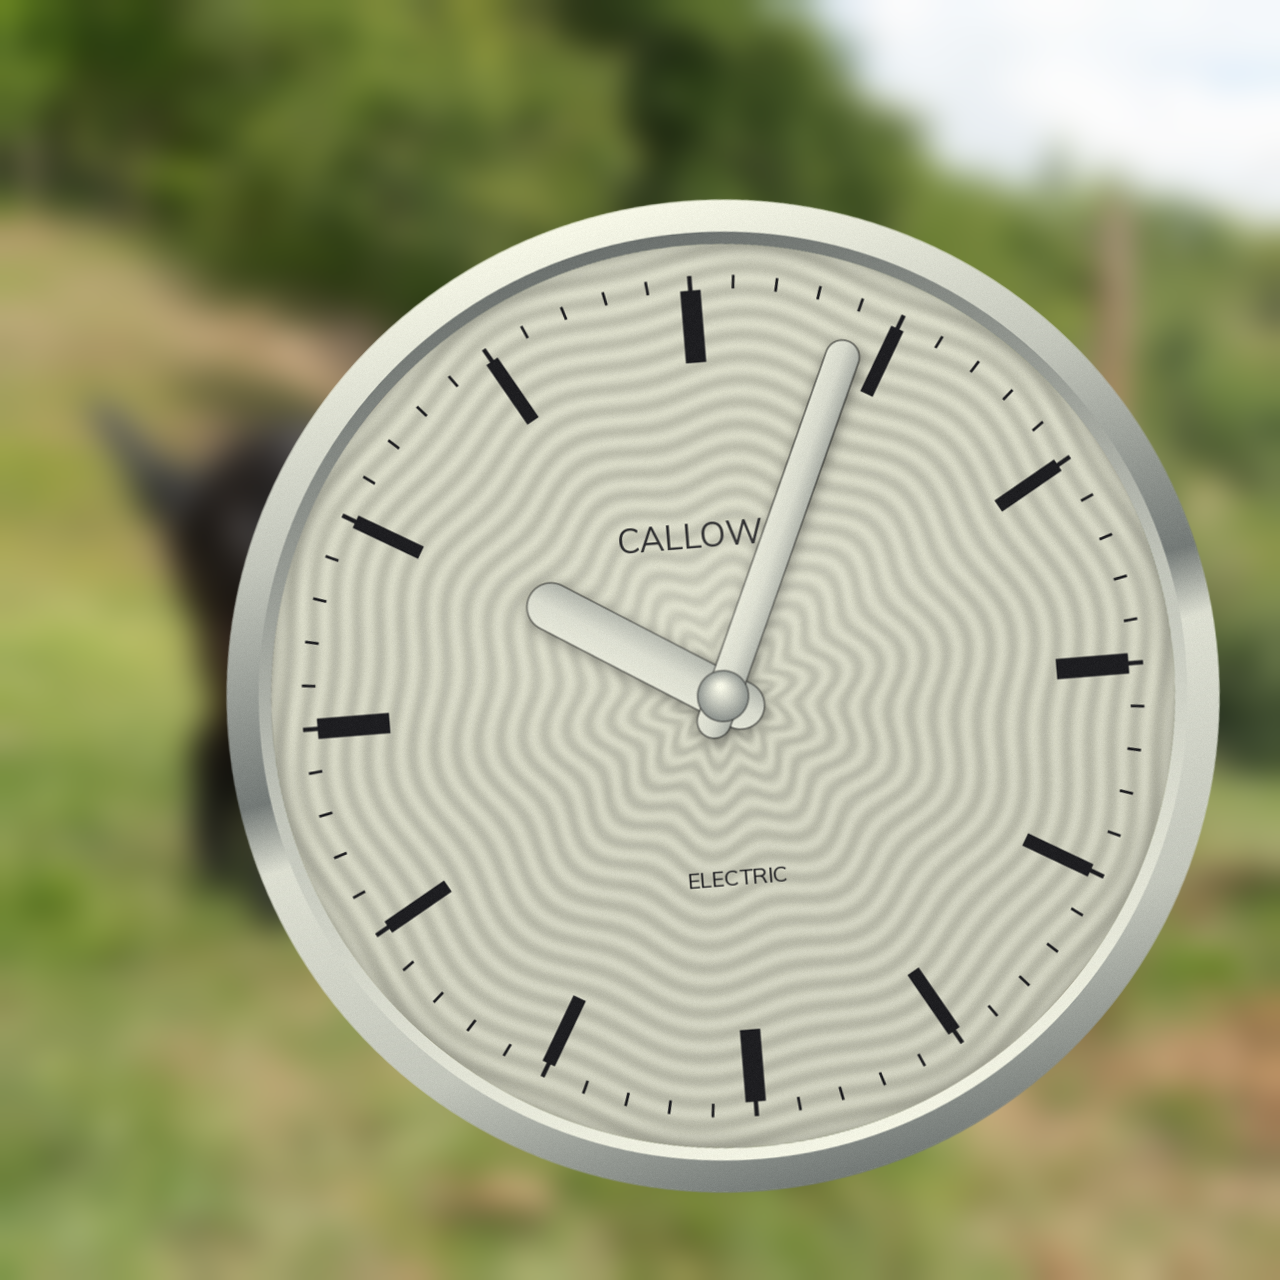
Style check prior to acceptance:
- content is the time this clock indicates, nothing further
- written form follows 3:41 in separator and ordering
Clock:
10:04
